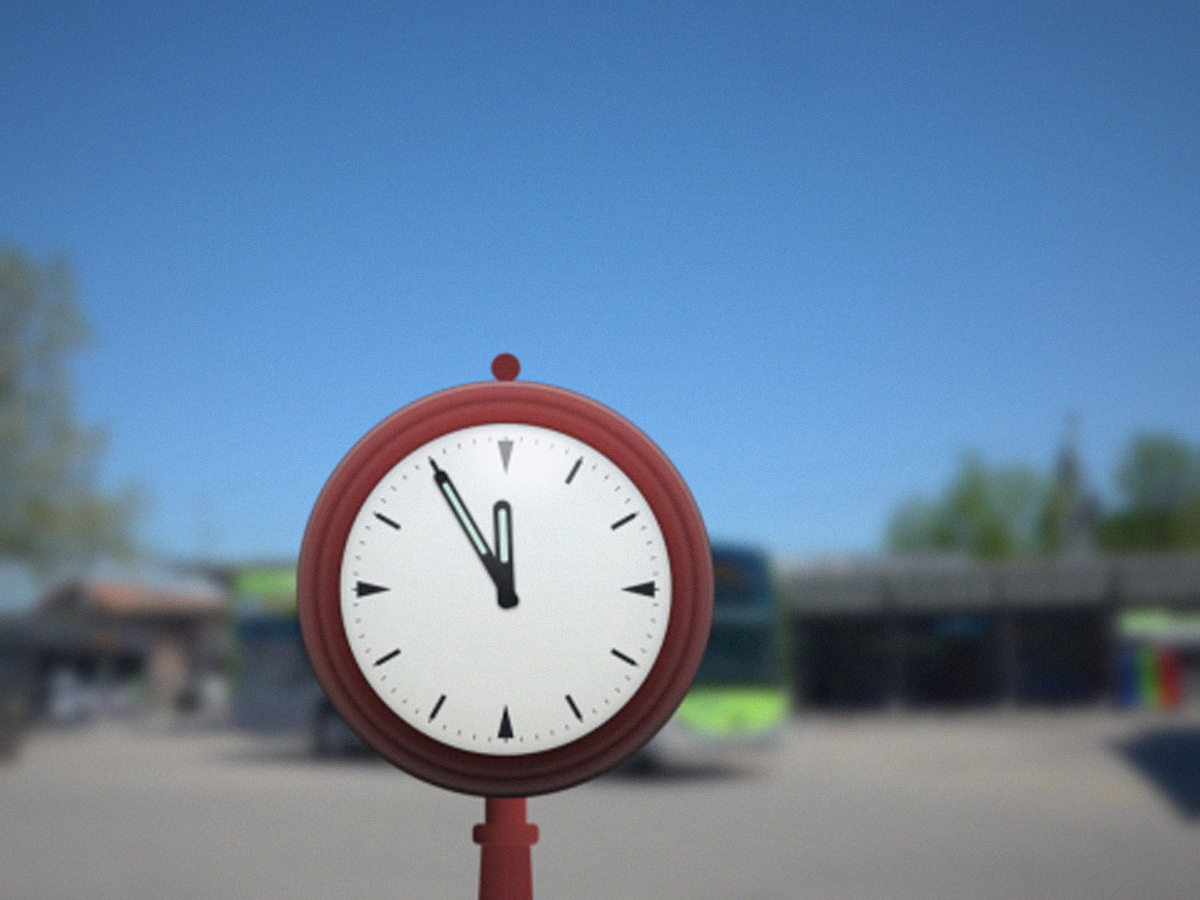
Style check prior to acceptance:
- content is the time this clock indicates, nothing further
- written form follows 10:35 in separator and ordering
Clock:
11:55
